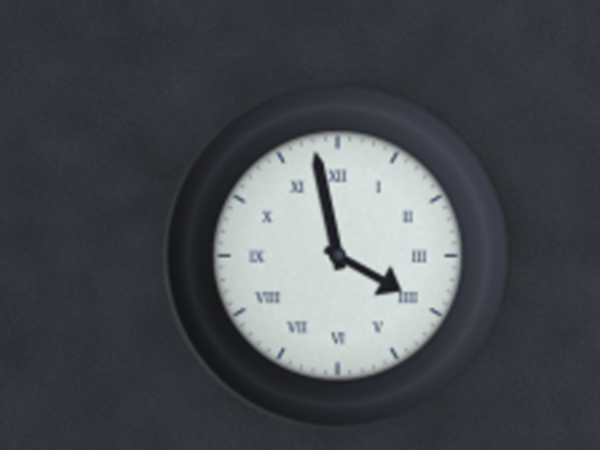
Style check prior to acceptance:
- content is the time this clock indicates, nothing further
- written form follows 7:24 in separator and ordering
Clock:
3:58
